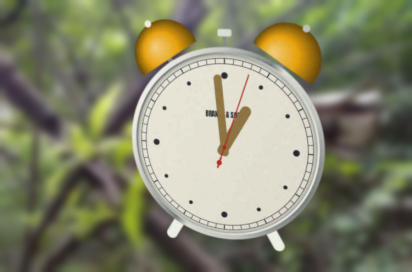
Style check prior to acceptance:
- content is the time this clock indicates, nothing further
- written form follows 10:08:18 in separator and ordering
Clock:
12:59:03
